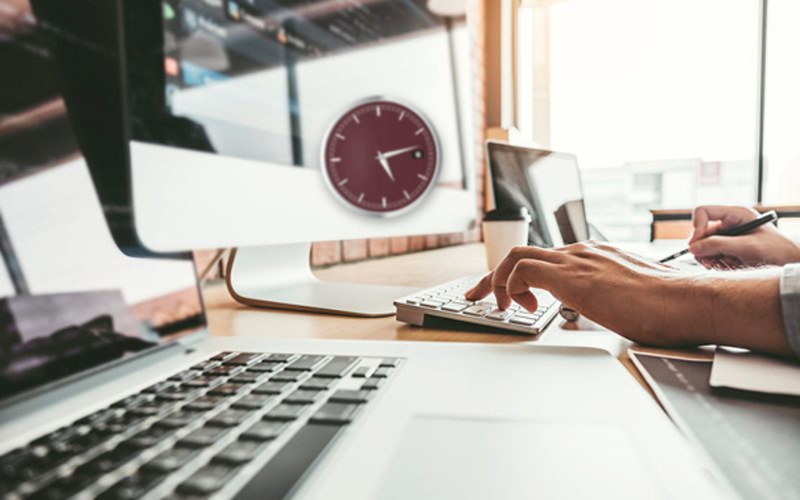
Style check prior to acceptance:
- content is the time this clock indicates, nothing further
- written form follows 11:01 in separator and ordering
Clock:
5:13
